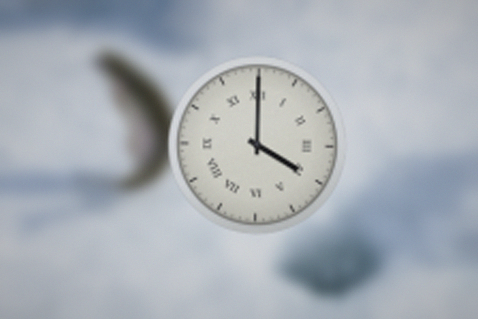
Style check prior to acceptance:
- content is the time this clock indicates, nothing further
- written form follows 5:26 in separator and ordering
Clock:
4:00
